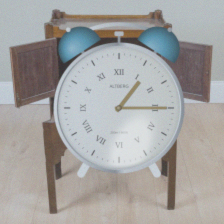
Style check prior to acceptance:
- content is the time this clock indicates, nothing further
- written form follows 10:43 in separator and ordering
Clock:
1:15
